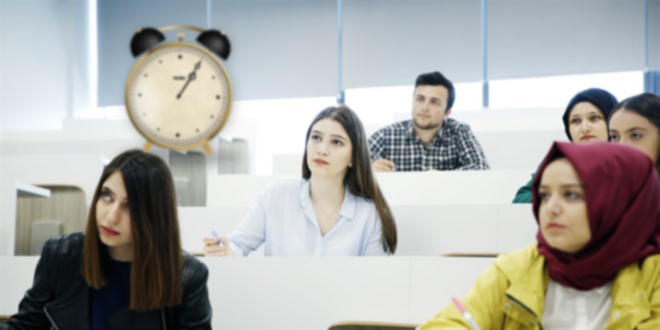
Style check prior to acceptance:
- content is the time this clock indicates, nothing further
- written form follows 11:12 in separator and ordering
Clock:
1:05
